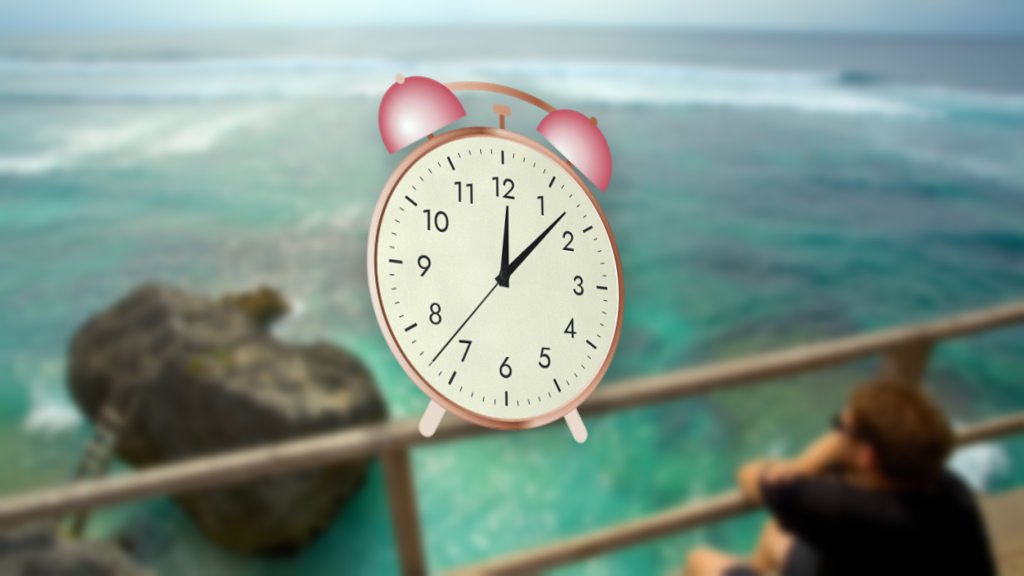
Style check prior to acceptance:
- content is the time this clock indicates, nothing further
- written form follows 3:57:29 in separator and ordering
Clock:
12:07:37
